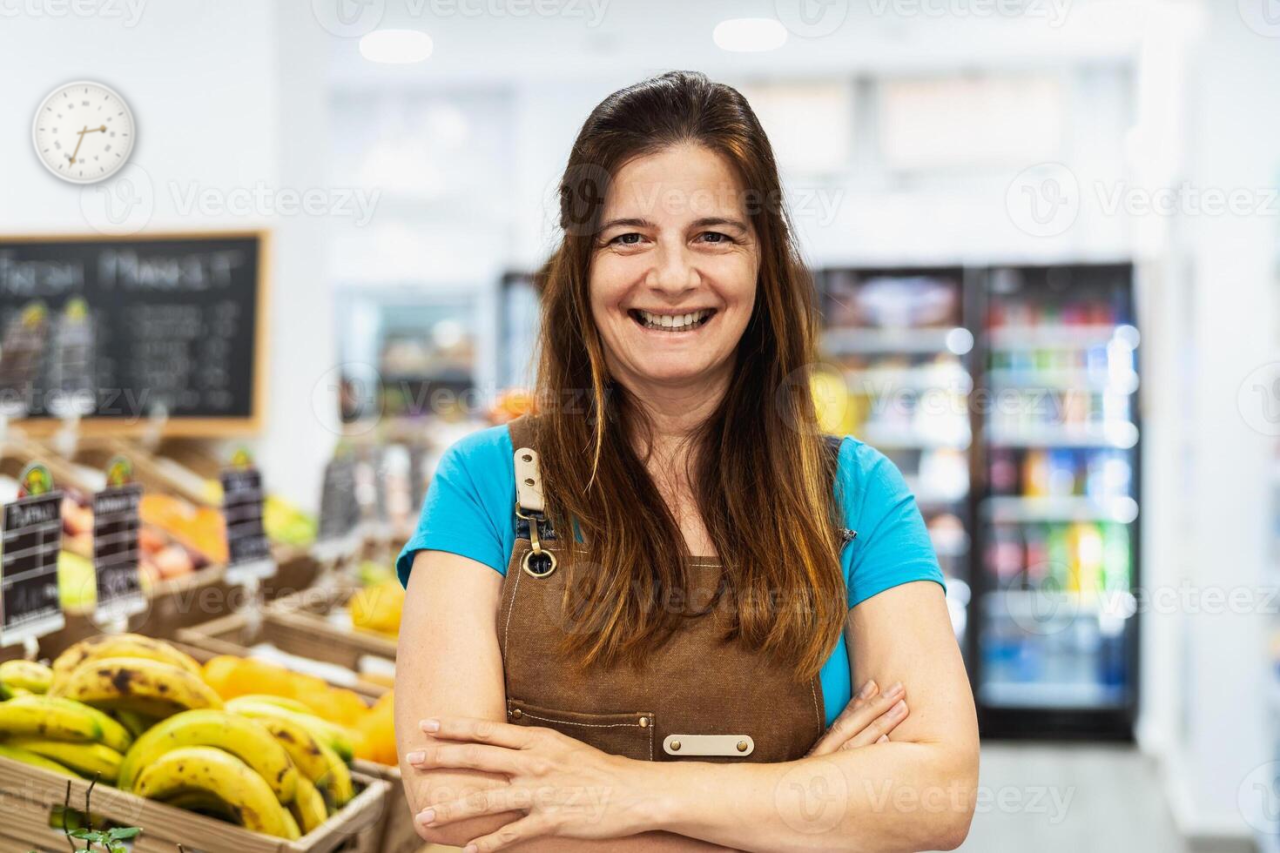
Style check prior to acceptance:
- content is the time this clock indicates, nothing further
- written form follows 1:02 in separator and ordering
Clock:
2:33
